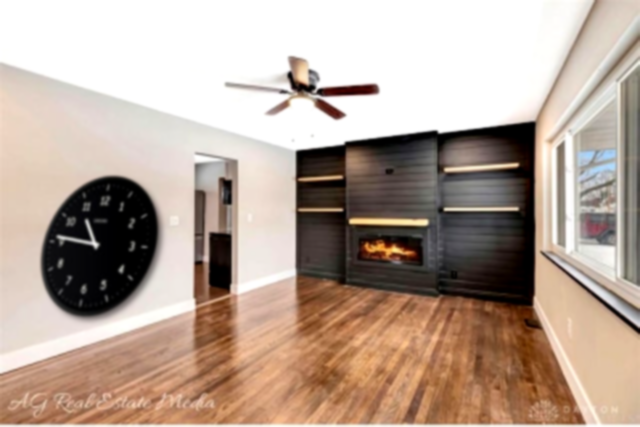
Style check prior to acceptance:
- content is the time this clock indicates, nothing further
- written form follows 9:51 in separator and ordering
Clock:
10:46
